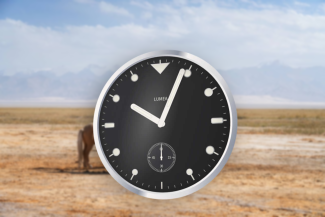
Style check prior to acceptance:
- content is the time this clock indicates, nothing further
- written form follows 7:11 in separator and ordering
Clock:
10:04
